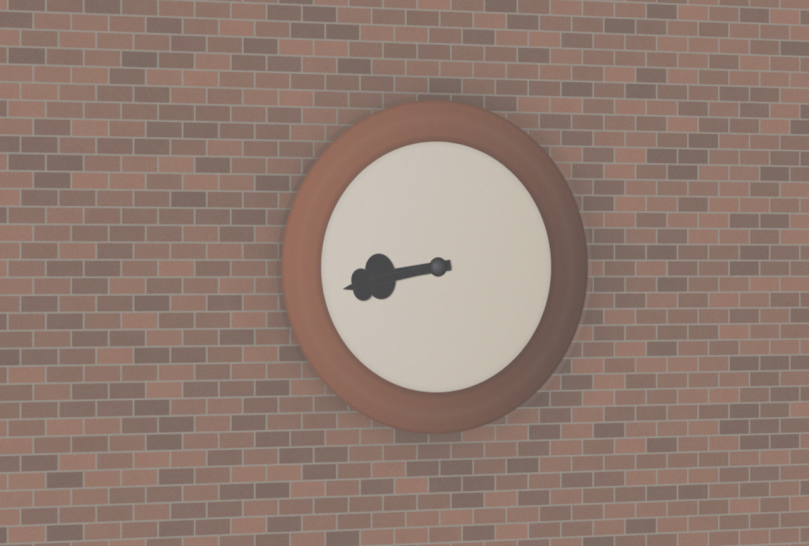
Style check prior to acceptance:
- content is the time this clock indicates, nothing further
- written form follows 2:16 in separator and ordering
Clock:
8:43
